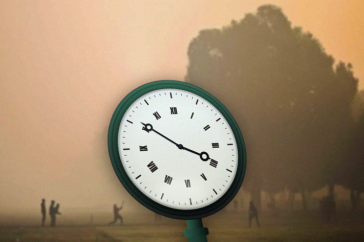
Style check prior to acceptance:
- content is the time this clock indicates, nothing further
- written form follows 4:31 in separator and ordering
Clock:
3:51
